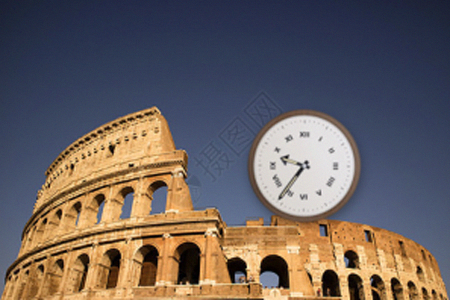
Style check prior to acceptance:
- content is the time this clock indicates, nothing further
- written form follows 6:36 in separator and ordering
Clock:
9:36
